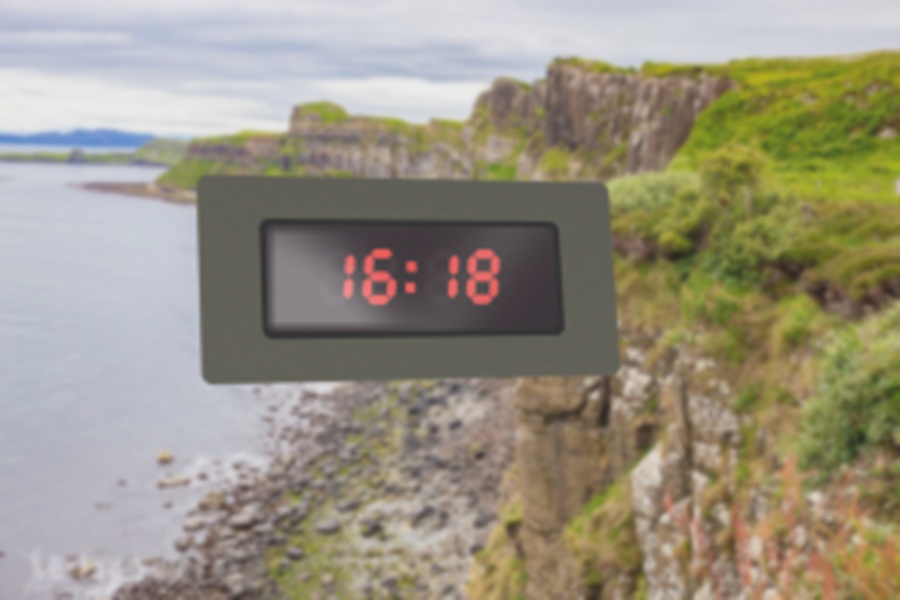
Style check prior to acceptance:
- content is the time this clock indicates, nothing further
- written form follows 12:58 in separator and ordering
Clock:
16:18
